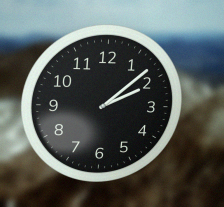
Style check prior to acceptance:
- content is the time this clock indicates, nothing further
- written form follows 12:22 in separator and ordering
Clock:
2:08
